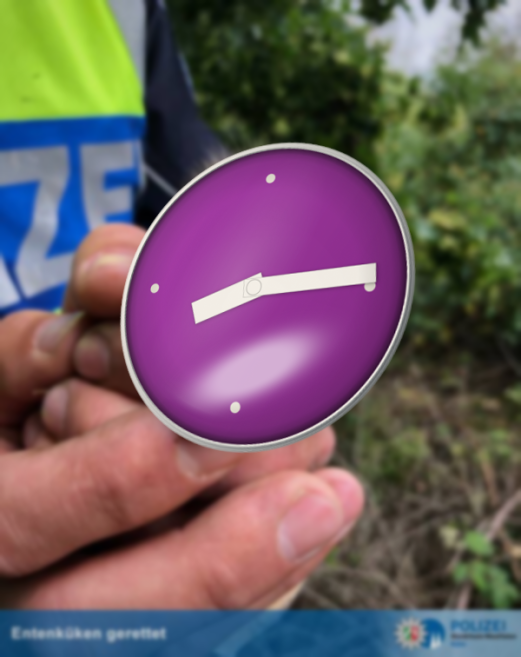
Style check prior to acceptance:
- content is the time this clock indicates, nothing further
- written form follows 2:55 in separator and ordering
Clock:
8:14
